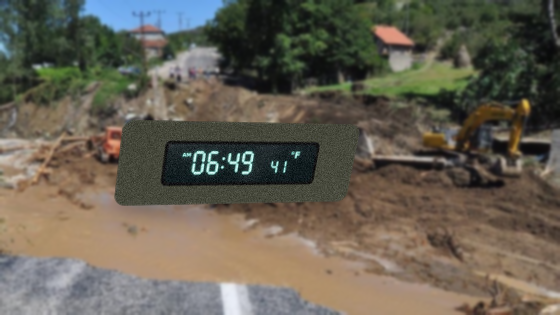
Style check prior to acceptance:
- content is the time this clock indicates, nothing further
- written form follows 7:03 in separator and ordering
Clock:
6:49
